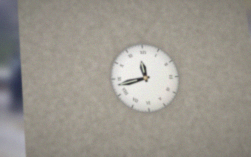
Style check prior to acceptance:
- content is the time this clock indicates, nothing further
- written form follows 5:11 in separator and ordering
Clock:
11:43
